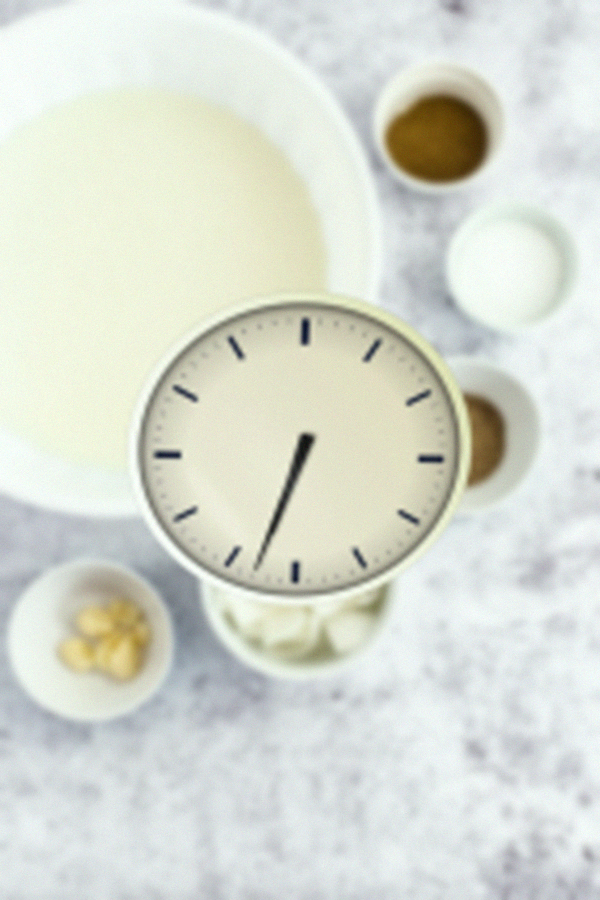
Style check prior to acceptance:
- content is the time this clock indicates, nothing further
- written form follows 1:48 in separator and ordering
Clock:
6:33
